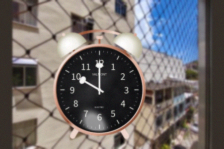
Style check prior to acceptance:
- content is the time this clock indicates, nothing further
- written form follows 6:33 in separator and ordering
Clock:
10:00
